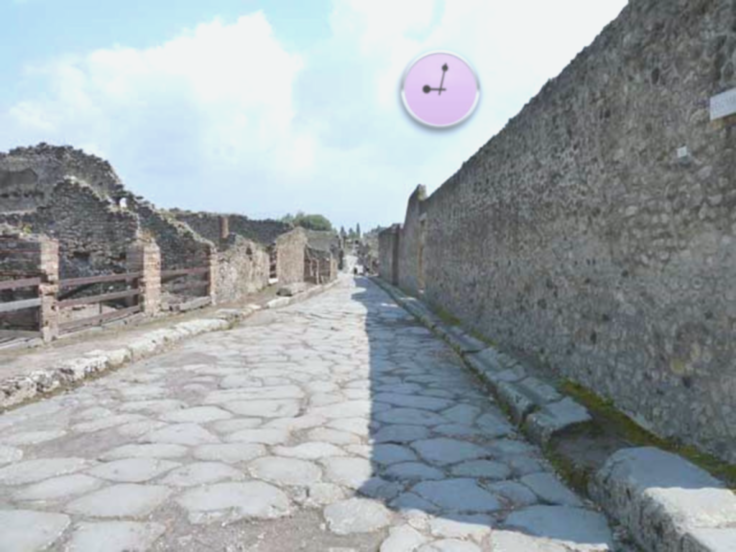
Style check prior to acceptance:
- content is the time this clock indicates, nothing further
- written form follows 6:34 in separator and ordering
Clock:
9:02
